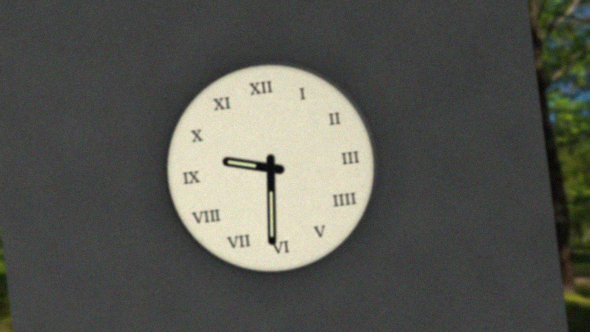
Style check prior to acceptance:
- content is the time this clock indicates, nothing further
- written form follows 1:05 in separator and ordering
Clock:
9:31
